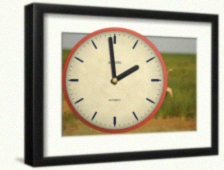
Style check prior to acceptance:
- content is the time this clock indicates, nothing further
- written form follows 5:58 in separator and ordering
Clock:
1:59
